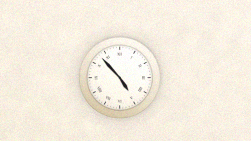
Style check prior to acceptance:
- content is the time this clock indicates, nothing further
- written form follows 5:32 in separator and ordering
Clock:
4:53
